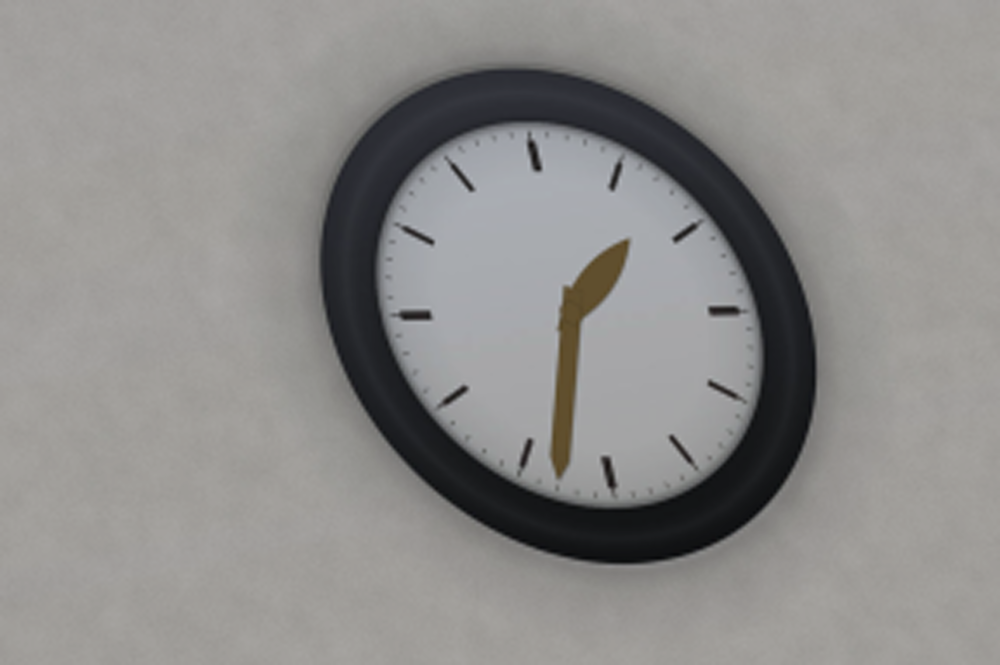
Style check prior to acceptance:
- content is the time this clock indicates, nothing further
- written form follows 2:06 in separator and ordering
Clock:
1:33
